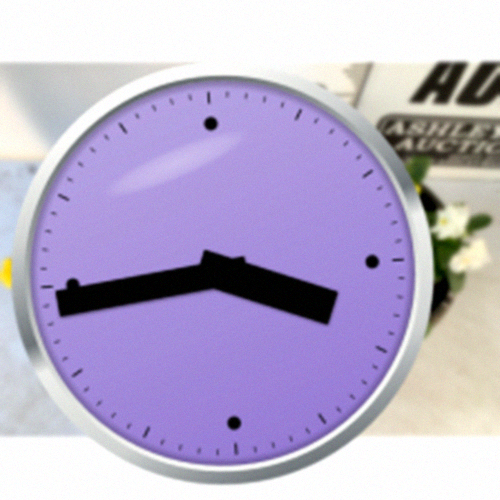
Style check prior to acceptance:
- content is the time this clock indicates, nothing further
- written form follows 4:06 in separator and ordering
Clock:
3:44
